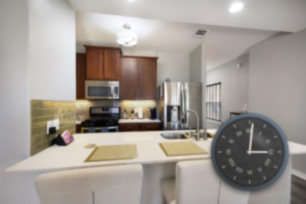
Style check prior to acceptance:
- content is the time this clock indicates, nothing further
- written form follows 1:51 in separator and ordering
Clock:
3:01
